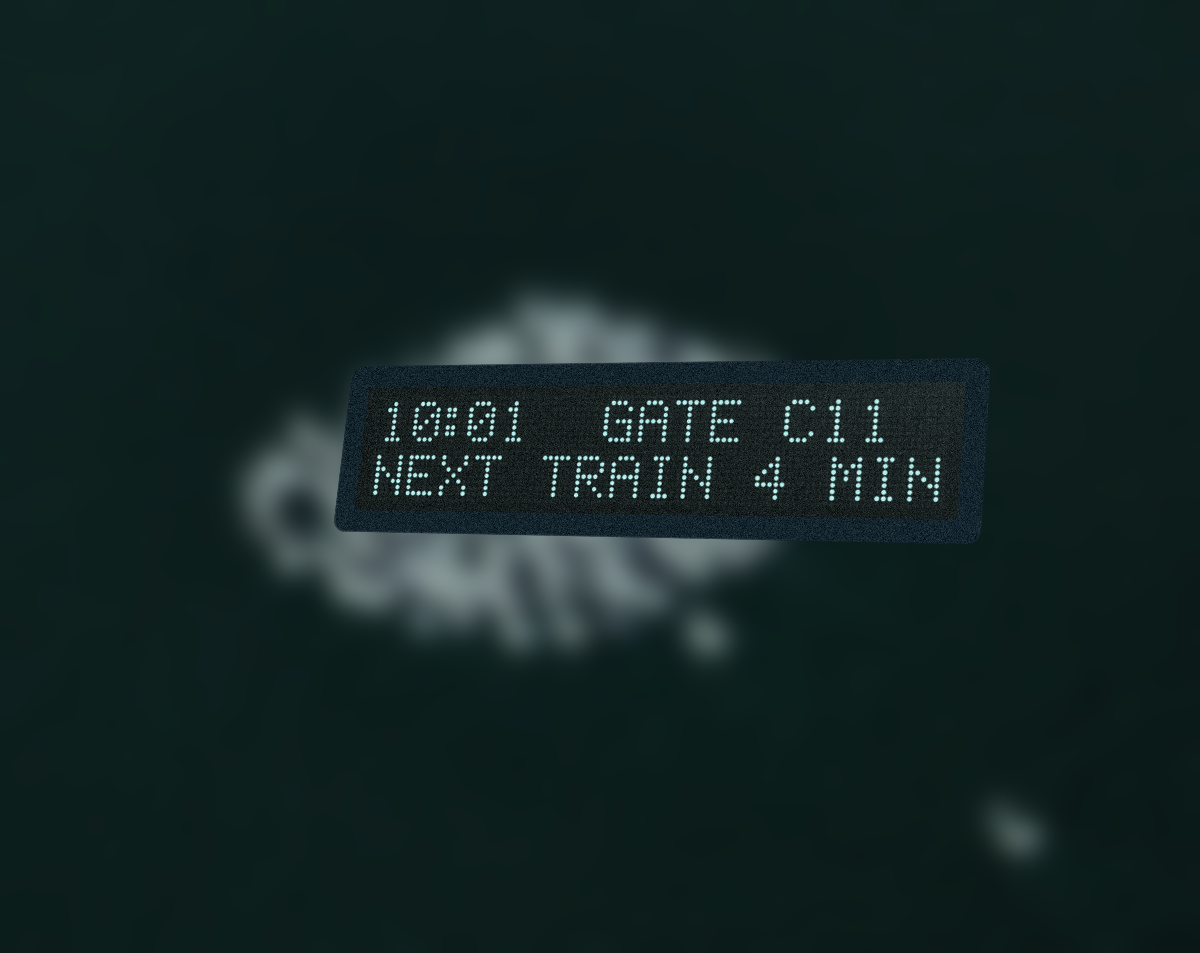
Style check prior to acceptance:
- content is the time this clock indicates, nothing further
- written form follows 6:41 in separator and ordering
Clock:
10:01
